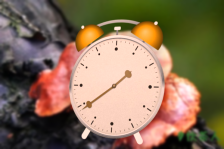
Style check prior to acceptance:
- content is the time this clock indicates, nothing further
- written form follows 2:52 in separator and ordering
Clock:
1:39
